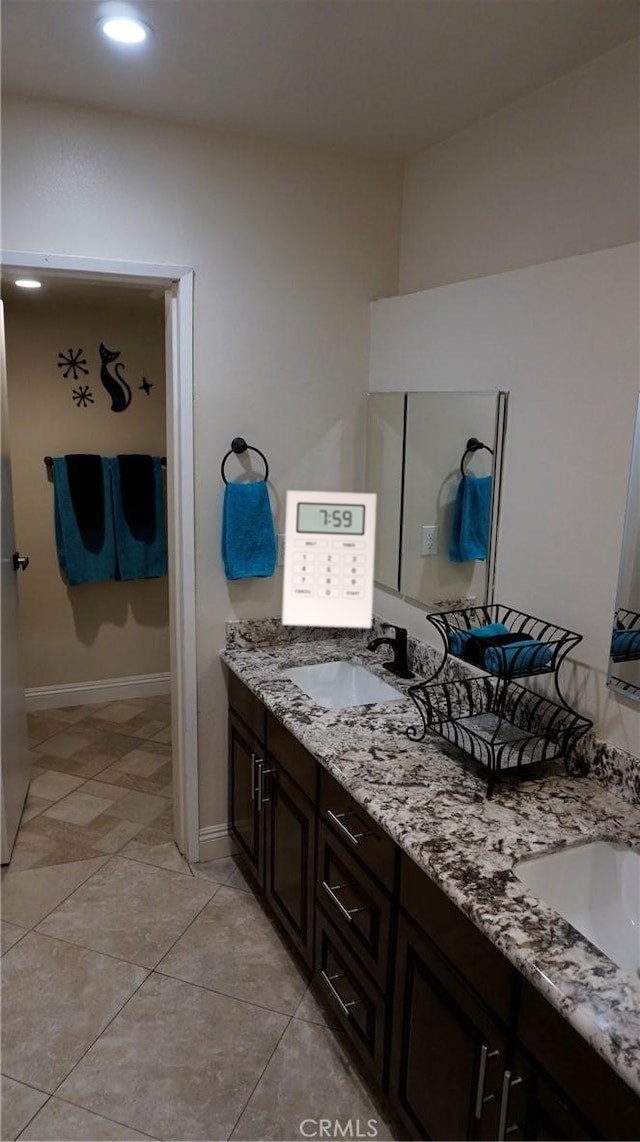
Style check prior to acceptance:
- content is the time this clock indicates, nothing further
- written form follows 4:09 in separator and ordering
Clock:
7:59
